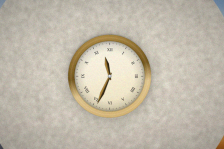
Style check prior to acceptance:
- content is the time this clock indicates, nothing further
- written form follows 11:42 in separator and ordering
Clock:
11:34
